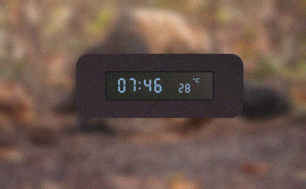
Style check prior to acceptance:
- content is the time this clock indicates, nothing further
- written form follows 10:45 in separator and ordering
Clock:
7:46
